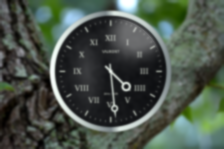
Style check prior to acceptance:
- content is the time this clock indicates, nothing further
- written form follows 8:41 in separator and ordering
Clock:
4:29
